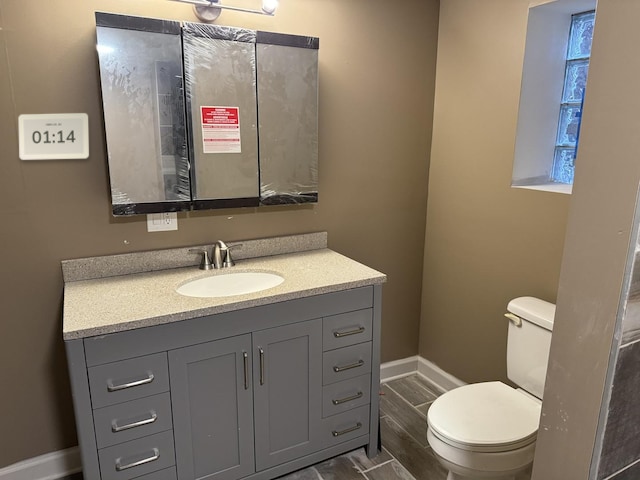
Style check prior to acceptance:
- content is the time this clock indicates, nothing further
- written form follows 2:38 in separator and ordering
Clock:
1:14
